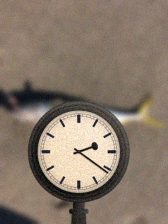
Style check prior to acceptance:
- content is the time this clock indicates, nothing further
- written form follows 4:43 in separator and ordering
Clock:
2:21
